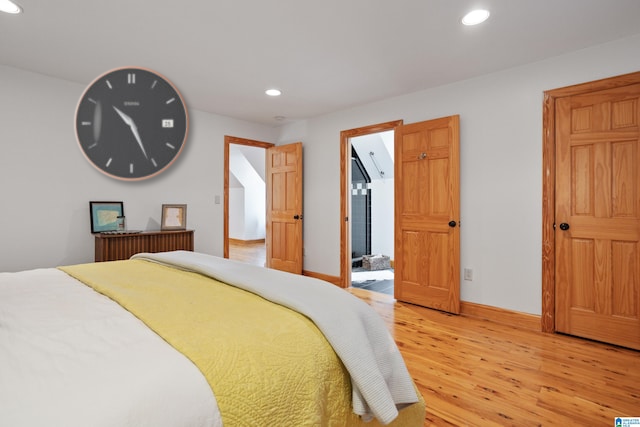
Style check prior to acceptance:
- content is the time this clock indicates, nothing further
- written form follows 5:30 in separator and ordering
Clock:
10:26
